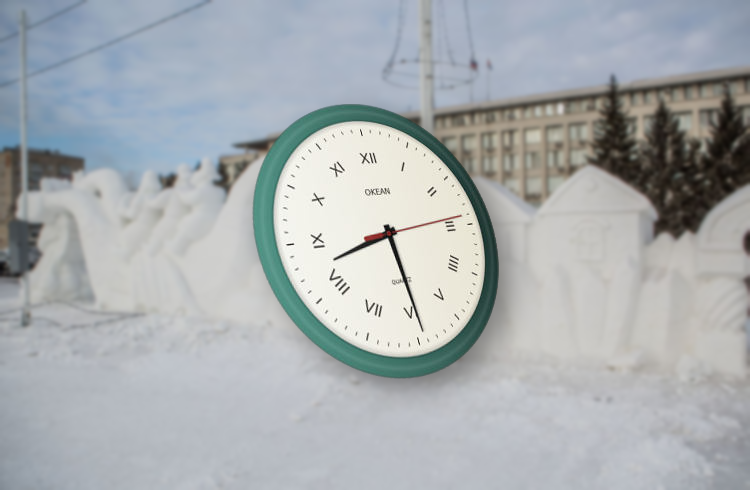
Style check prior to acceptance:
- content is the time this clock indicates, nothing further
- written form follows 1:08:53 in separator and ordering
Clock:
8:29:14
